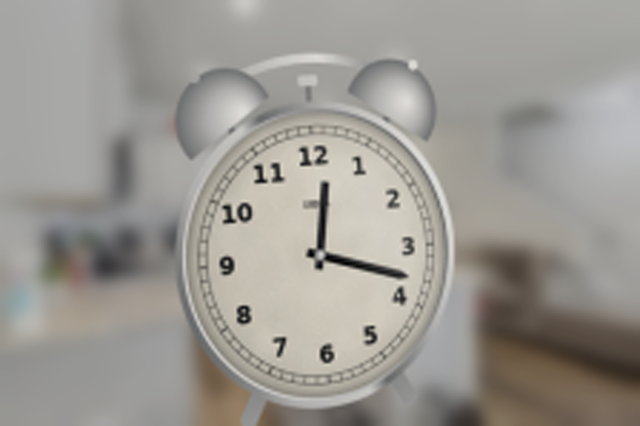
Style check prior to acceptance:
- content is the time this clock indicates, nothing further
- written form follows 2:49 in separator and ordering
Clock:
12:18
